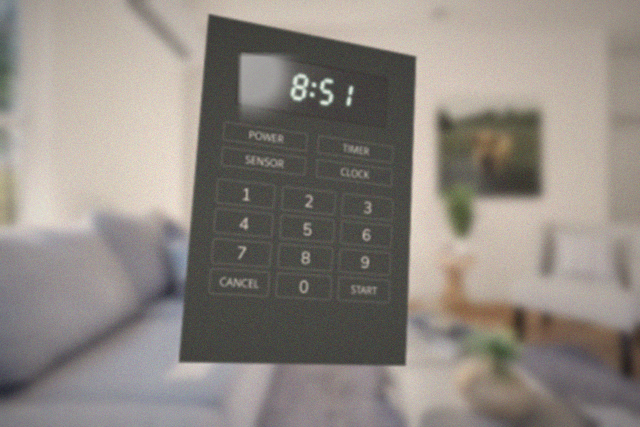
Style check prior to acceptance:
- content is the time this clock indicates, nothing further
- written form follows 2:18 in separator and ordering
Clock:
8:51
